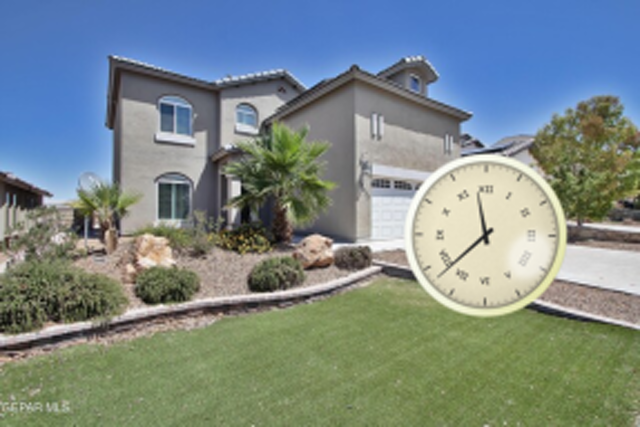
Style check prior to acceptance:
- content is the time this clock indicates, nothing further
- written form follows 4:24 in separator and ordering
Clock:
11:38
